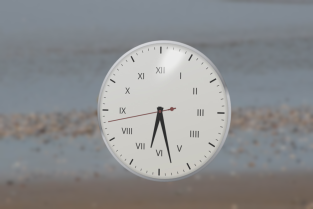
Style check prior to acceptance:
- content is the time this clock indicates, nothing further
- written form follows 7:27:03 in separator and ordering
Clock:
6:27:43
